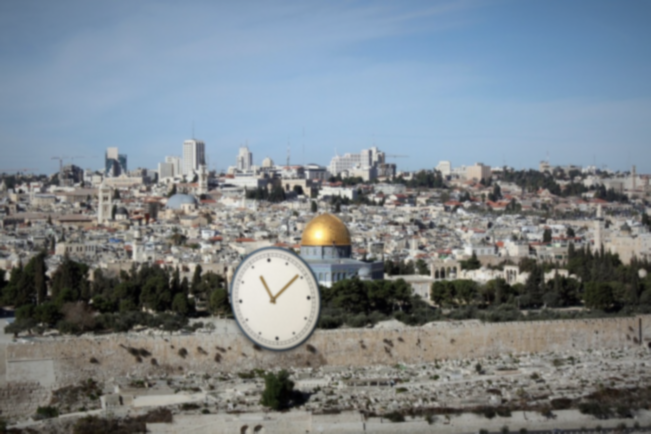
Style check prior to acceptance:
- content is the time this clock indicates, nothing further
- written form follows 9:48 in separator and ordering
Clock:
11:09
